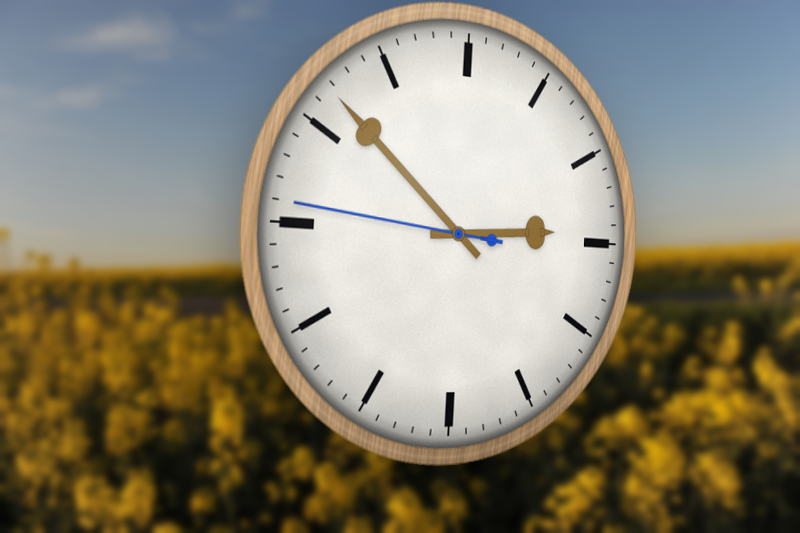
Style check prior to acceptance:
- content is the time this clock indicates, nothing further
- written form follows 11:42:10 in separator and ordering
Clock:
2:51:46
